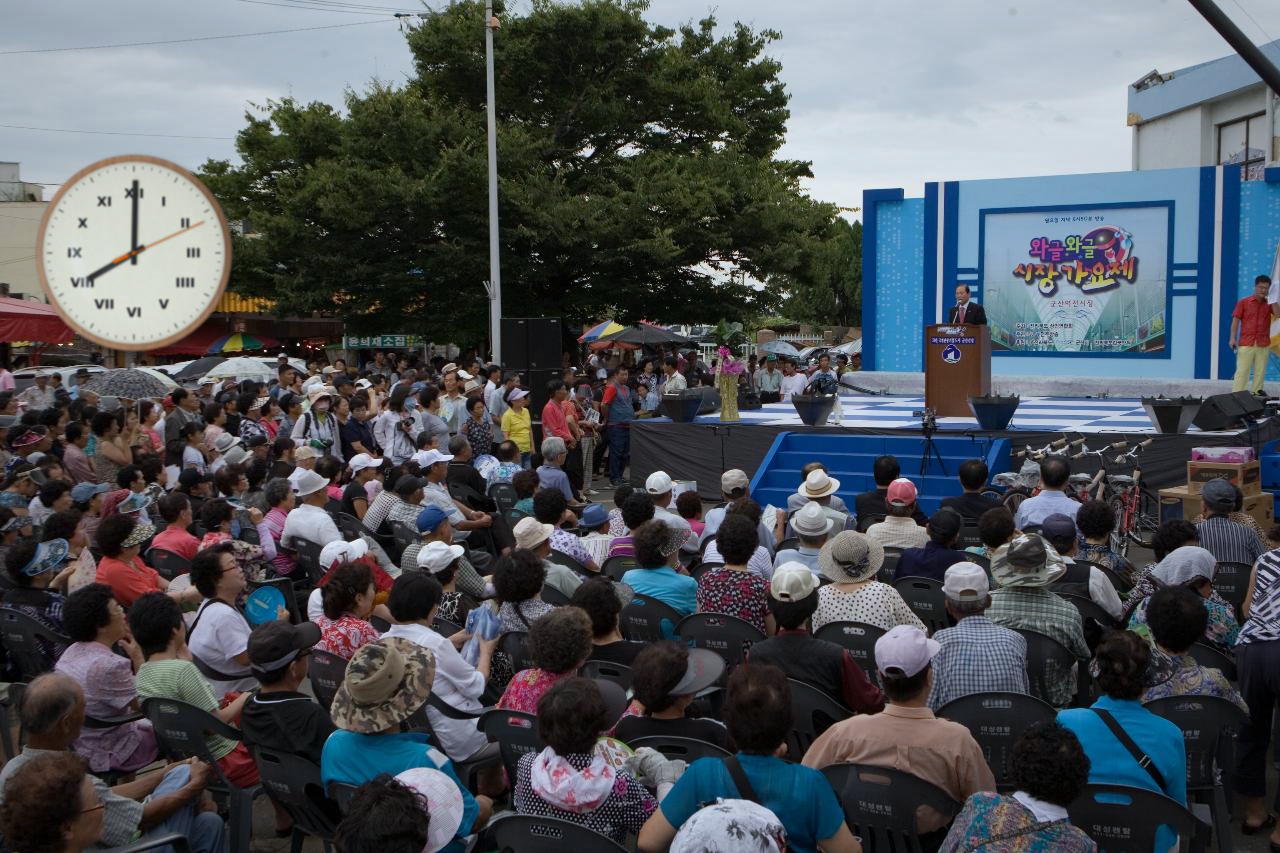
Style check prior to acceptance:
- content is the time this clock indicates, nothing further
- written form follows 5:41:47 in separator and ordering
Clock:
8:00:11
